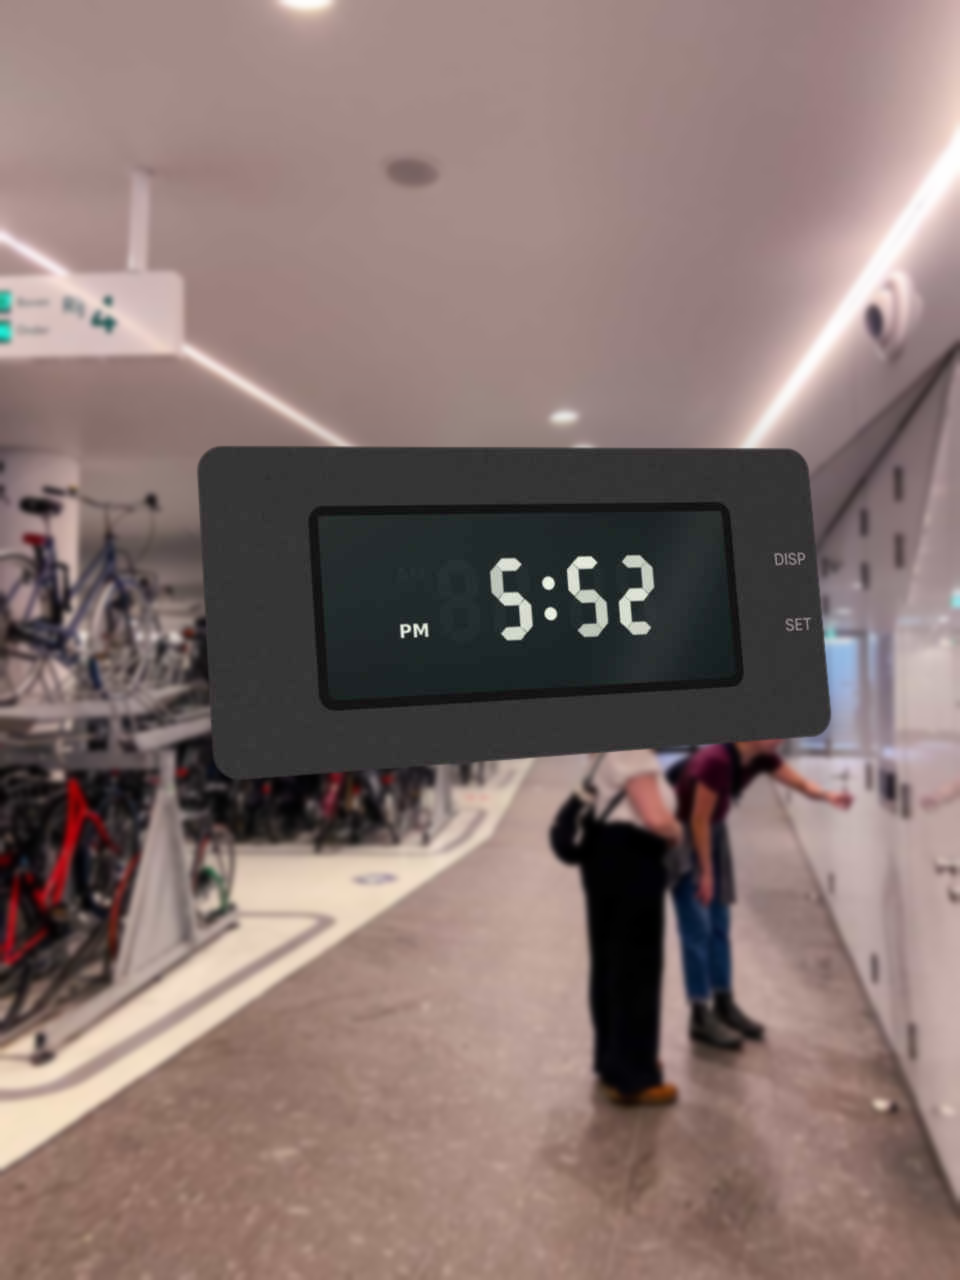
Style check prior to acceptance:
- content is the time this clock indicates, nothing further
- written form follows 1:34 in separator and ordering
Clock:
5:52
